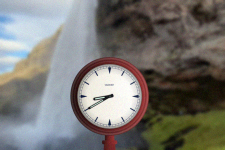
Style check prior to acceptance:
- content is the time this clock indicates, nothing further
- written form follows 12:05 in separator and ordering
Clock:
8:40
